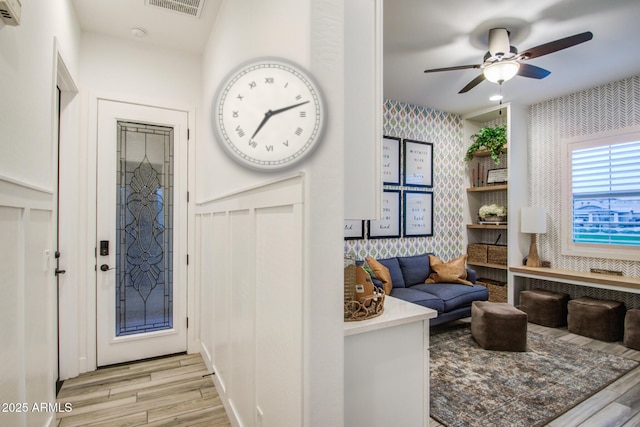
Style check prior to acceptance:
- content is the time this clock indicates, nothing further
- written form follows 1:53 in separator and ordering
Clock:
7:12
